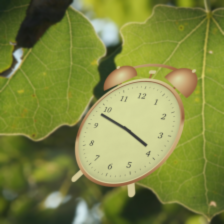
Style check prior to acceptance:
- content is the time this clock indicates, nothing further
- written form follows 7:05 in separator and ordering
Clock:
3:48
